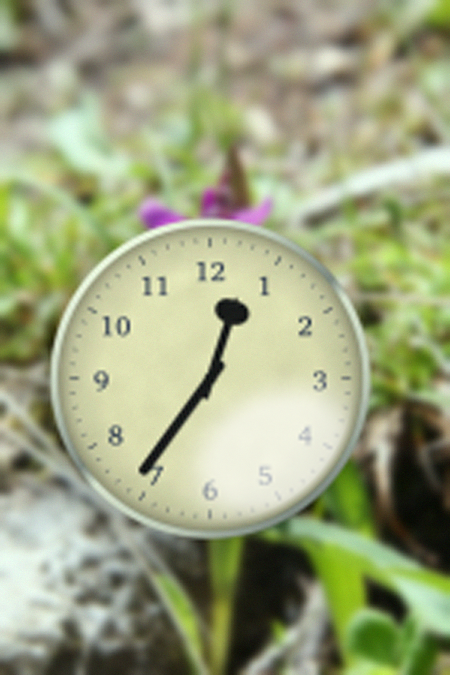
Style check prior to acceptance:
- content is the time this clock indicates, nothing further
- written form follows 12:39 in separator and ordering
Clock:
12:36
